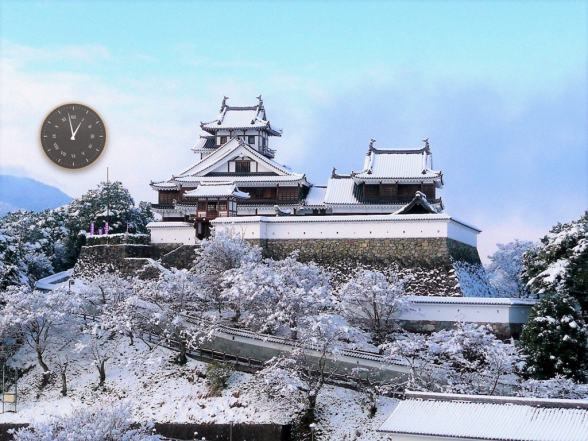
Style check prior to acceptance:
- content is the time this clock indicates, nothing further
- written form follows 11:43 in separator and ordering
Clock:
12:58
